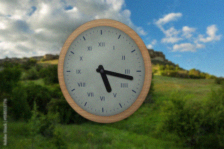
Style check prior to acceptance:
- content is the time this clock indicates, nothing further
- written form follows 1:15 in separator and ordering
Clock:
5:17
